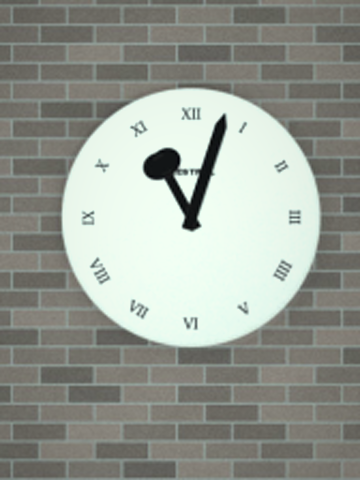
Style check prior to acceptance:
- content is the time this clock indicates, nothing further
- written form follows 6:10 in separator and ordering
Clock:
11:03
